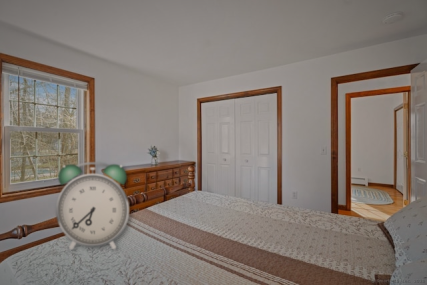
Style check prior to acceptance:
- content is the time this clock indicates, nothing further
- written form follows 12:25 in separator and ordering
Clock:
6:38
